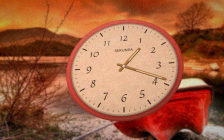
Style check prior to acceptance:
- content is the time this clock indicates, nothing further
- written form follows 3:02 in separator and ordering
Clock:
1:19
